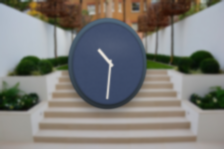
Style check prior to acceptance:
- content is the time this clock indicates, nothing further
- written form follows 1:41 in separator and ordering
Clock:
10:31
